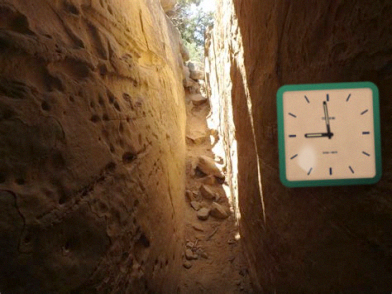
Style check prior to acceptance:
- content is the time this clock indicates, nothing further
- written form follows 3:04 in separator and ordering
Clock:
8:59
